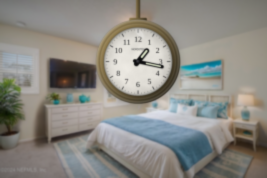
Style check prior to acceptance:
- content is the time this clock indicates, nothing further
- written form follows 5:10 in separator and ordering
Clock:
1:17
